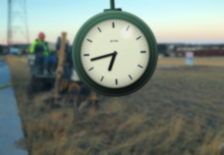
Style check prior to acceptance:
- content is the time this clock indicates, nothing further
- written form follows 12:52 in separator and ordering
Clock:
6:43
